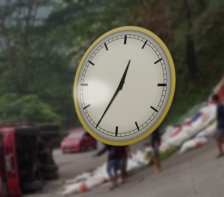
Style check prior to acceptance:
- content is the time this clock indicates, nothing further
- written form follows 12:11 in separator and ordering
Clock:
12:35
